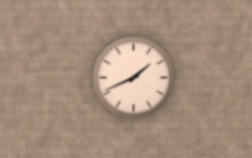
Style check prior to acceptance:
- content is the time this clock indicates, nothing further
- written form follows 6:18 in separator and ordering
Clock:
1:41
